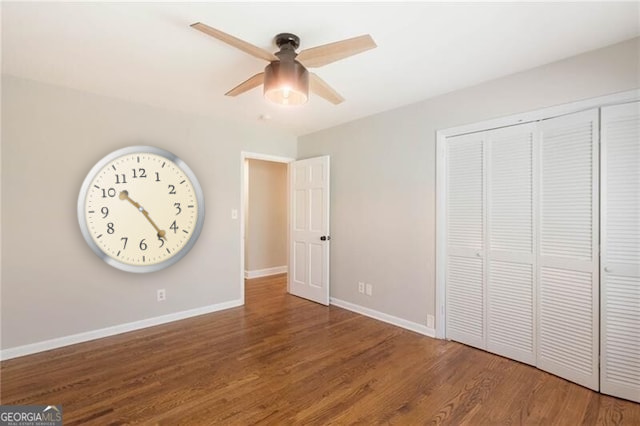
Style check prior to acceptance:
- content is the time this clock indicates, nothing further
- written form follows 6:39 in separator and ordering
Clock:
10:24
